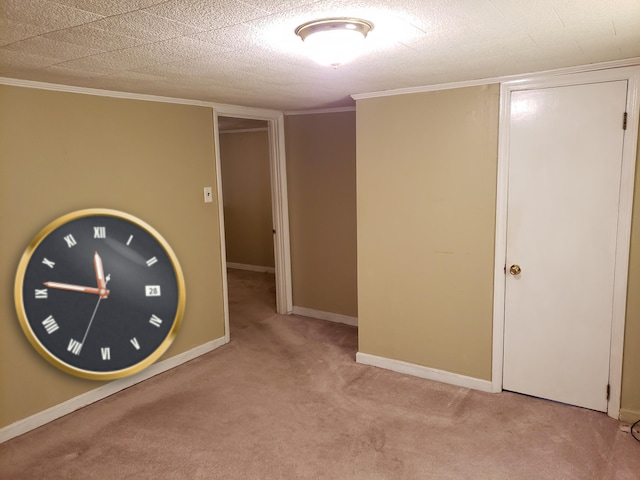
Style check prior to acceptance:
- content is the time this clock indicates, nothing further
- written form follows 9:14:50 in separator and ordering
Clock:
11:46:34
